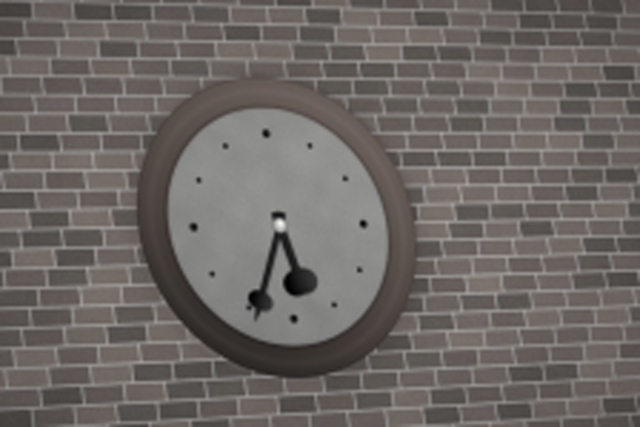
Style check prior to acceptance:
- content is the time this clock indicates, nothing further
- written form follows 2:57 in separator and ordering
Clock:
5:34
